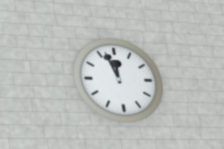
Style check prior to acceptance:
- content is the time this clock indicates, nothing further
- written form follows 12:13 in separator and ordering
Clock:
11:57
